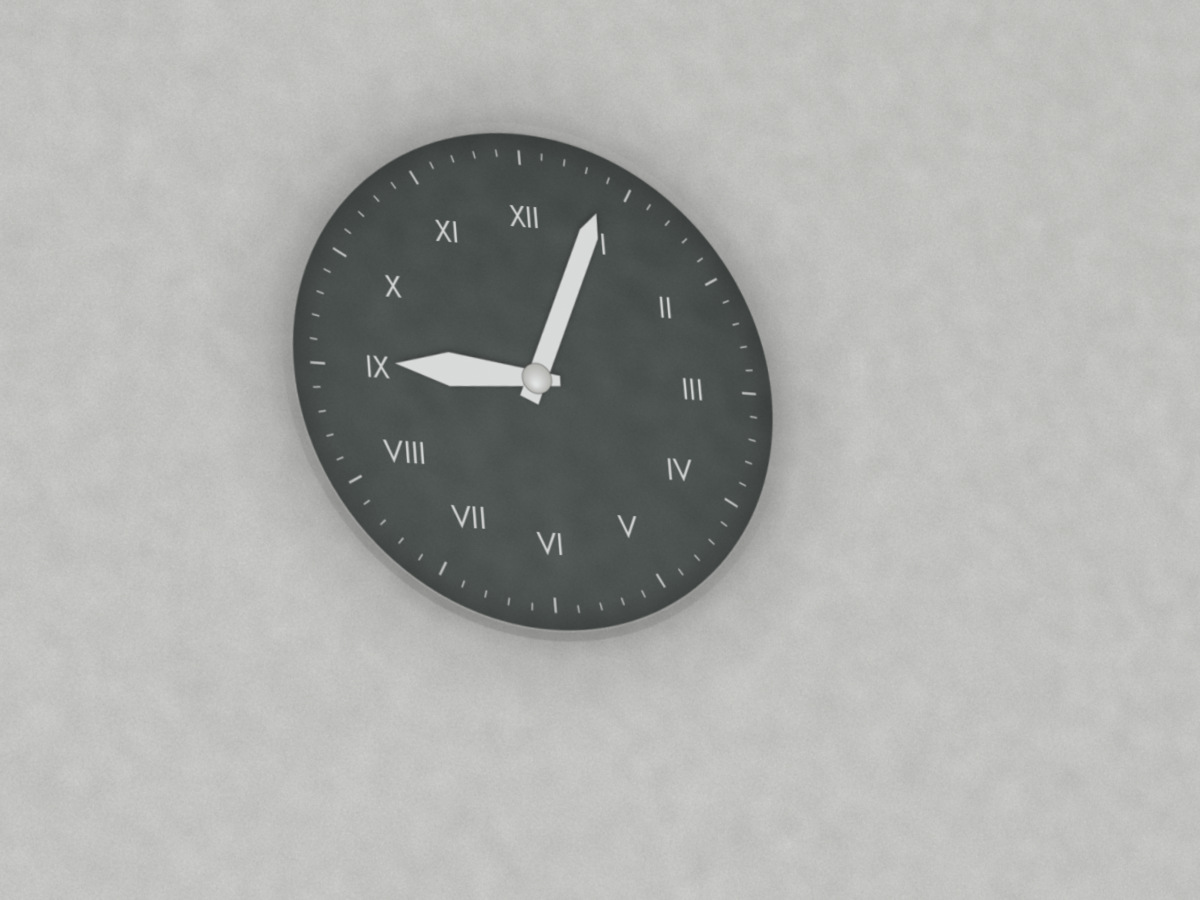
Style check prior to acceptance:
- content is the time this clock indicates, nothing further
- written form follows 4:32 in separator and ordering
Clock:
9:04
